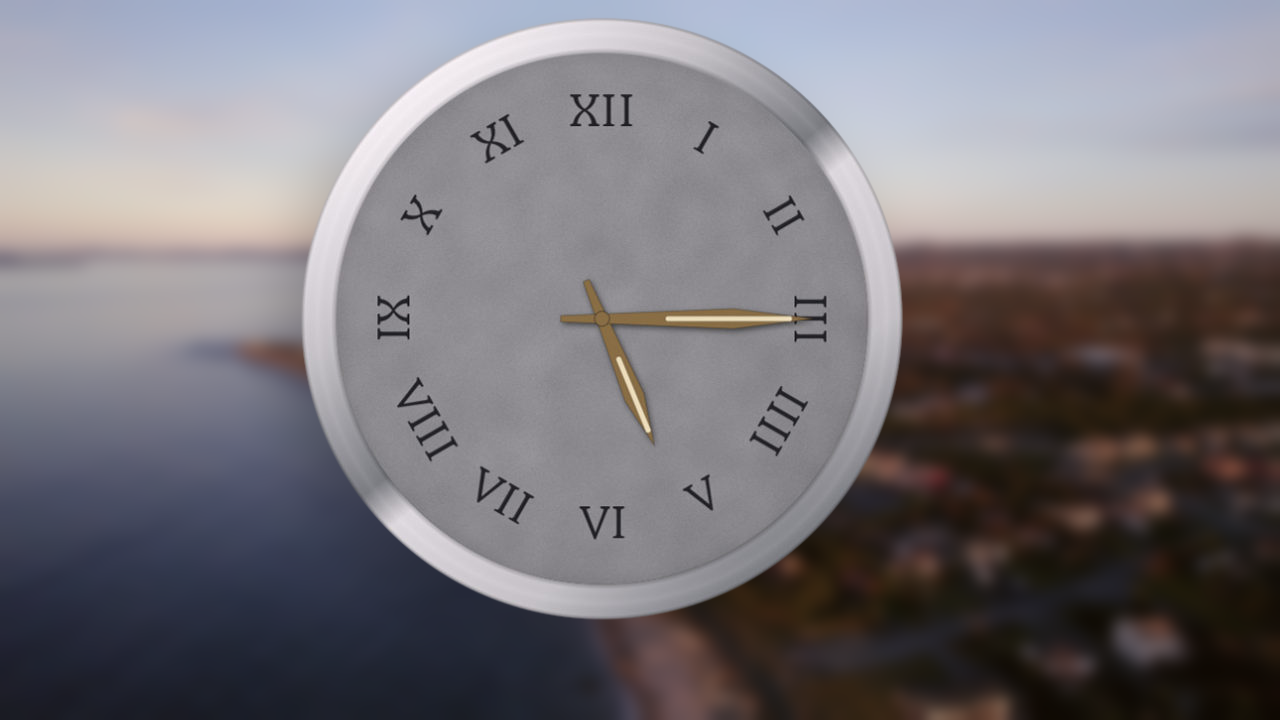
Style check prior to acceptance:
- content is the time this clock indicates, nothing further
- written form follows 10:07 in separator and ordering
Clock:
5:15
